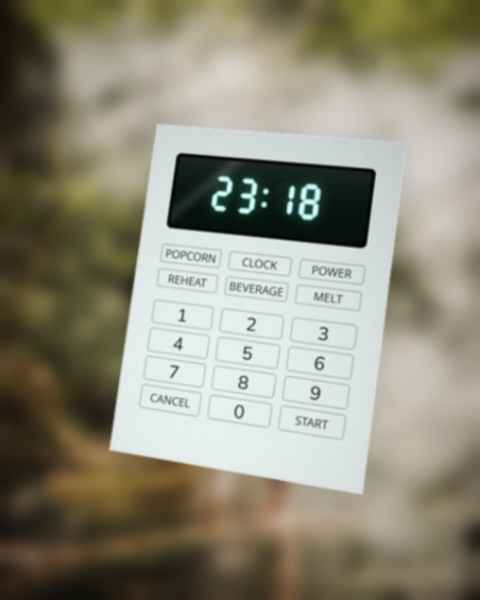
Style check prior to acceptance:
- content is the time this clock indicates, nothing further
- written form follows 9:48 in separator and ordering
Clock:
23:18
